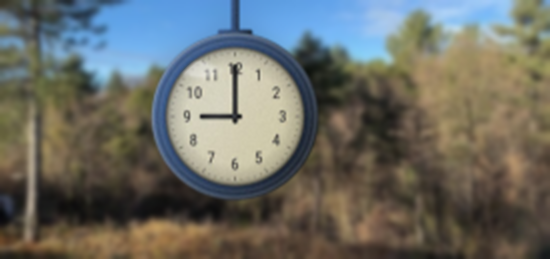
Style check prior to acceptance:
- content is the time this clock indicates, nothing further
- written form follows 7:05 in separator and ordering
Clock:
9:00
